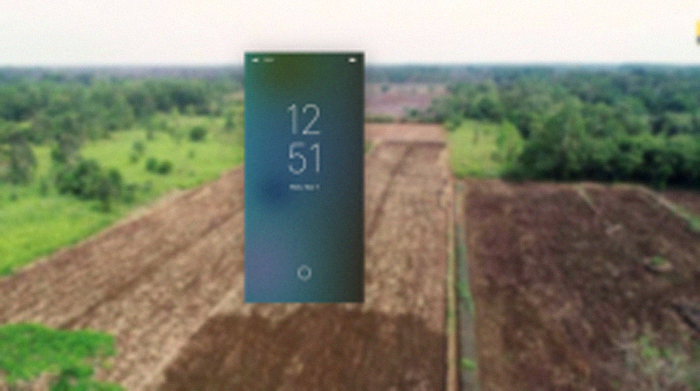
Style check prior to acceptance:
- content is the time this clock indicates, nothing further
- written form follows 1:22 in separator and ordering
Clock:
12:51
